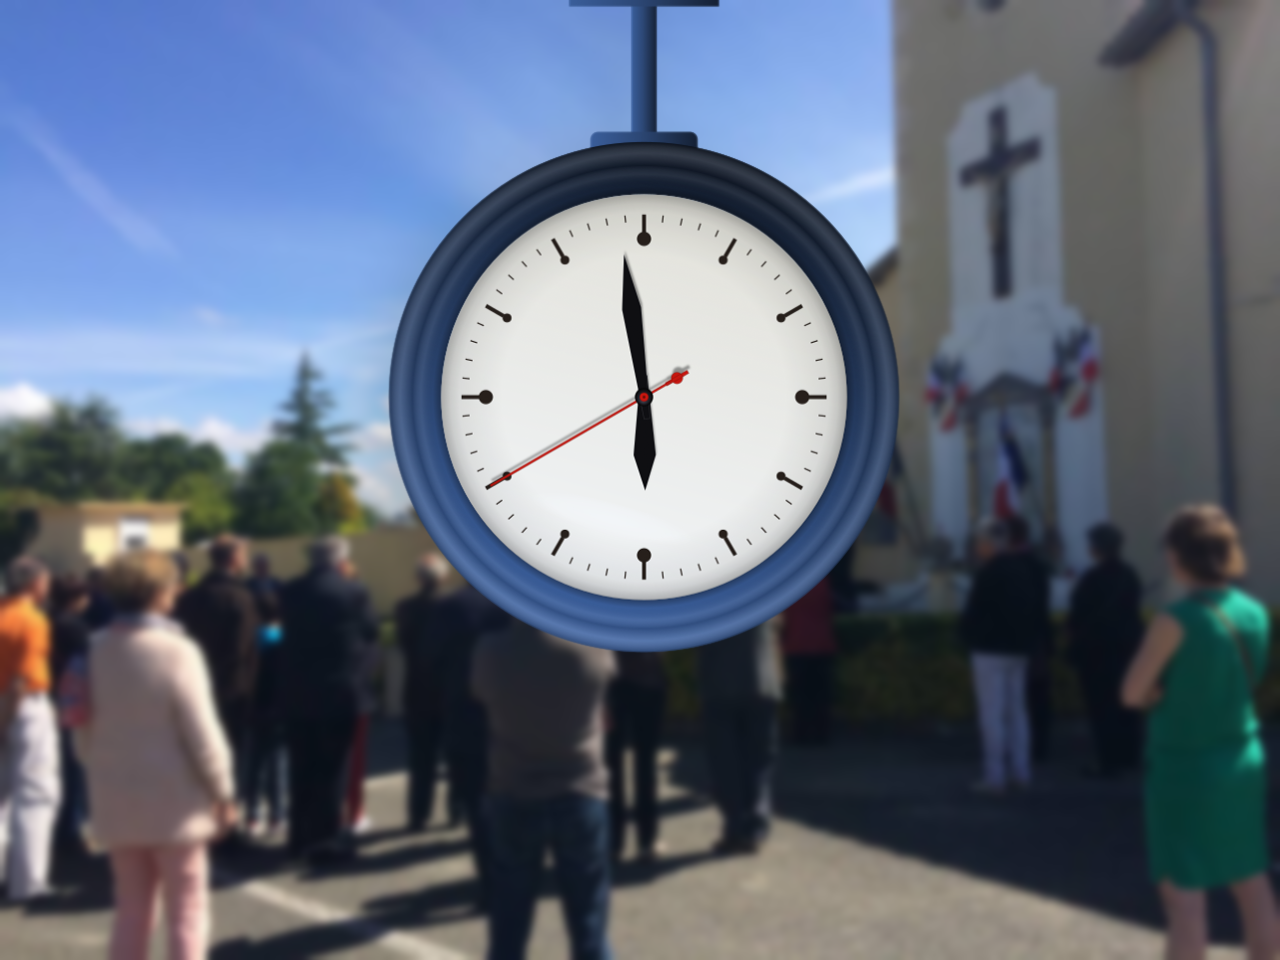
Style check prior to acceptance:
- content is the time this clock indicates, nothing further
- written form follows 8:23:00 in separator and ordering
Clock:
5:58:40
